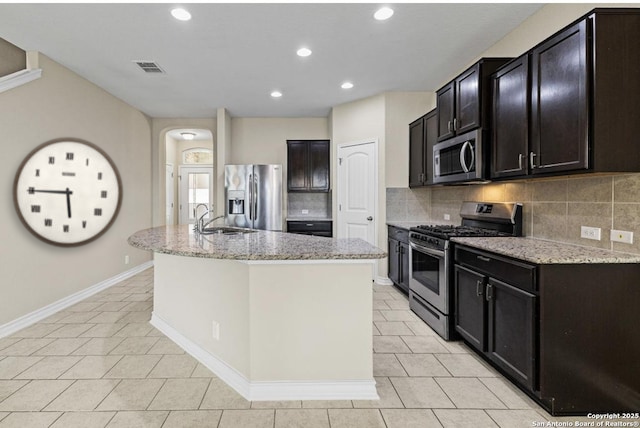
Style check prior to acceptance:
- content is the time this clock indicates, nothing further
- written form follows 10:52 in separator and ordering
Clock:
5:45
